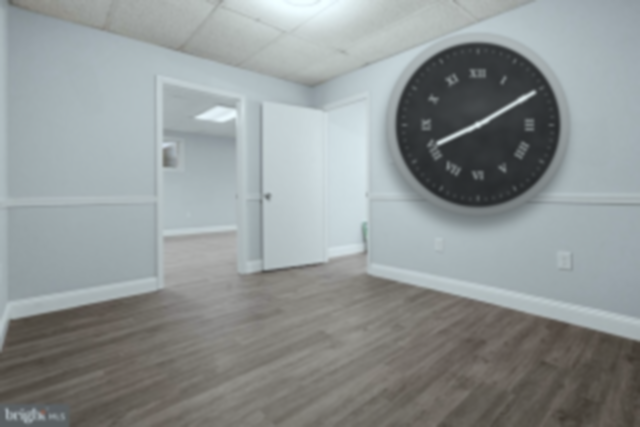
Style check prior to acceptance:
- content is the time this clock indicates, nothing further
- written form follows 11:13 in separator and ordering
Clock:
8:10
